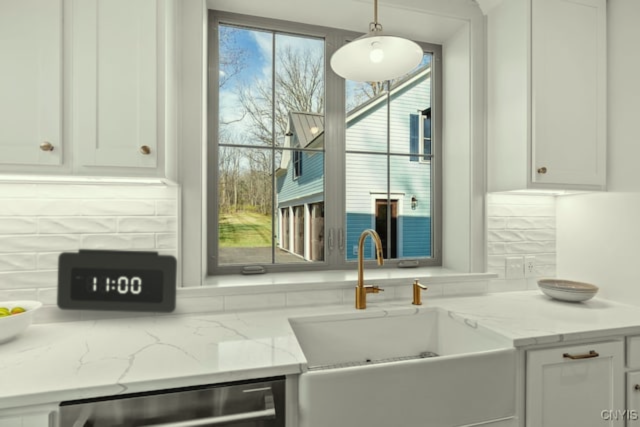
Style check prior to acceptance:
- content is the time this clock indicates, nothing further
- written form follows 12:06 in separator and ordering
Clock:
11:00
